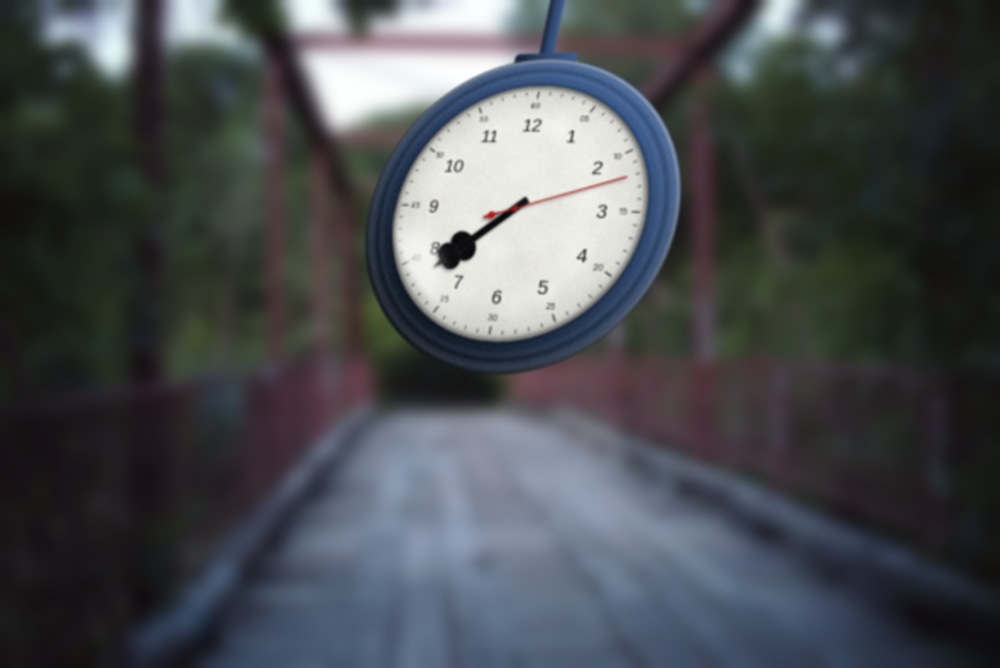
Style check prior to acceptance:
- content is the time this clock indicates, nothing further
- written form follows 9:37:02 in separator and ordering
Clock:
7:38:12
